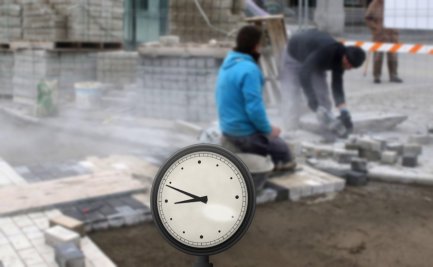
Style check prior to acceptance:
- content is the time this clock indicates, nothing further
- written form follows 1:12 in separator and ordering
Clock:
8:49
